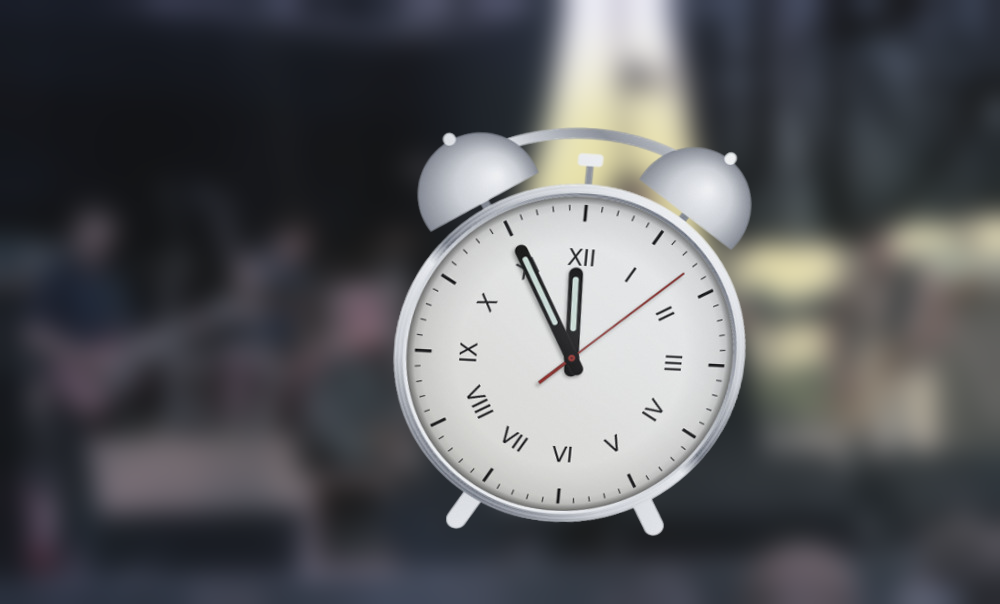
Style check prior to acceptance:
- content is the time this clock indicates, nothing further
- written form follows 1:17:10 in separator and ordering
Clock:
11:55:08
